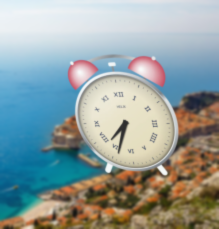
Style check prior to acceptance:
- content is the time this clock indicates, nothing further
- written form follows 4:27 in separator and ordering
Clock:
7:34
